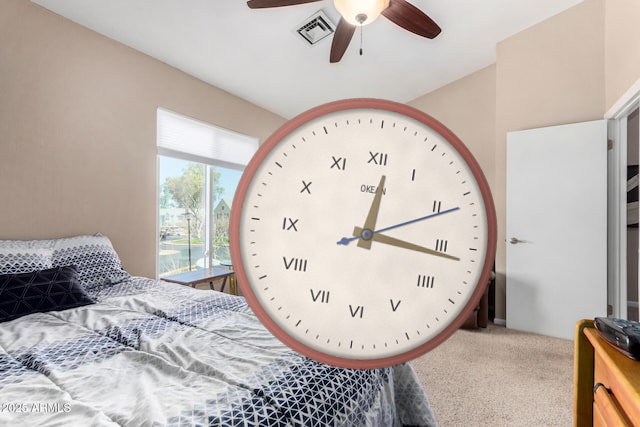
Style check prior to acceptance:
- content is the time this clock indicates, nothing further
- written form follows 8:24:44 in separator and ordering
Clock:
12:16:11
